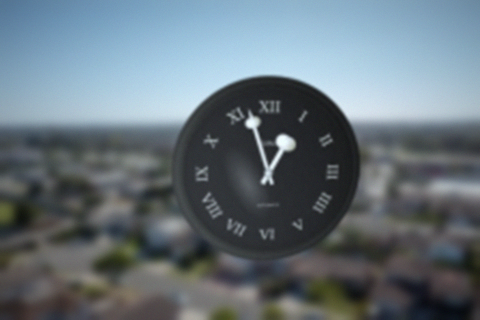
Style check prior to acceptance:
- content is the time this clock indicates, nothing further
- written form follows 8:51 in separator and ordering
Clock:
12:57
